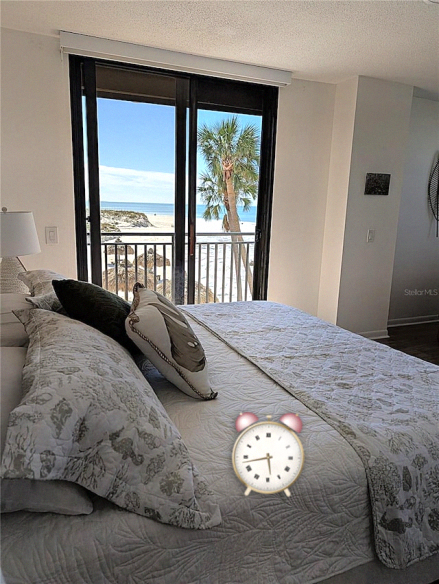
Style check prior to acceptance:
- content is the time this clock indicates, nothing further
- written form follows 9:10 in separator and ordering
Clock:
5:43
